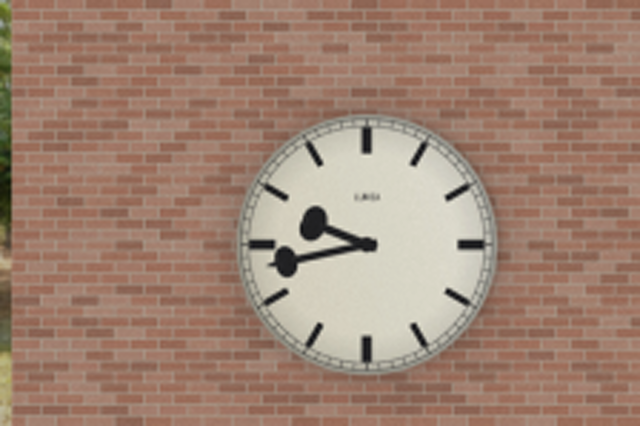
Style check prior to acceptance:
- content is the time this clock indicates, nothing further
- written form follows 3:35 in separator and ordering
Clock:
9:43
